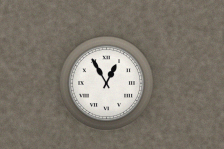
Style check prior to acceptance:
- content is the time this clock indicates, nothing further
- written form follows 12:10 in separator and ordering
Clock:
12:55
